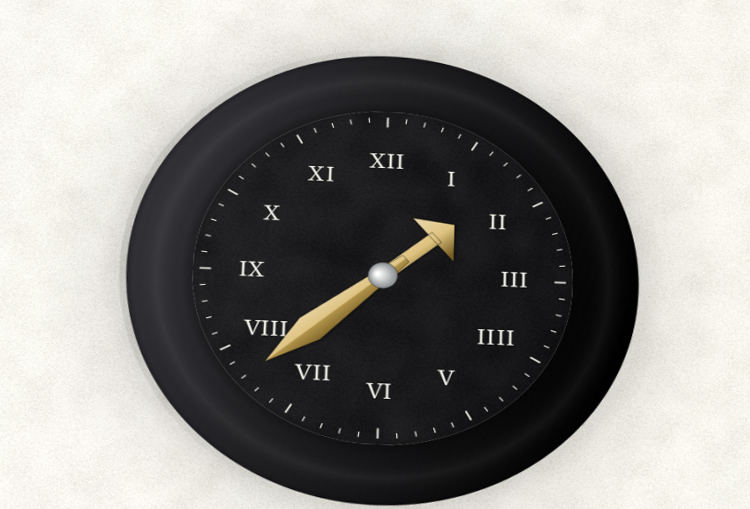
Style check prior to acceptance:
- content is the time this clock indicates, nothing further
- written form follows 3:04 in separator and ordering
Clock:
1:38
